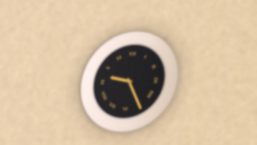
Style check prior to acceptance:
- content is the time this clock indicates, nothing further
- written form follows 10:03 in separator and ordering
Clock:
9:25
